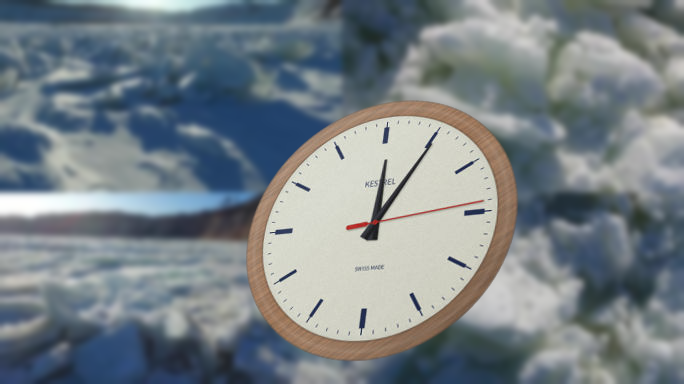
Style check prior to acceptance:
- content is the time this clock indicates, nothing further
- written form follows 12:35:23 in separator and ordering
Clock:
12:05:14
